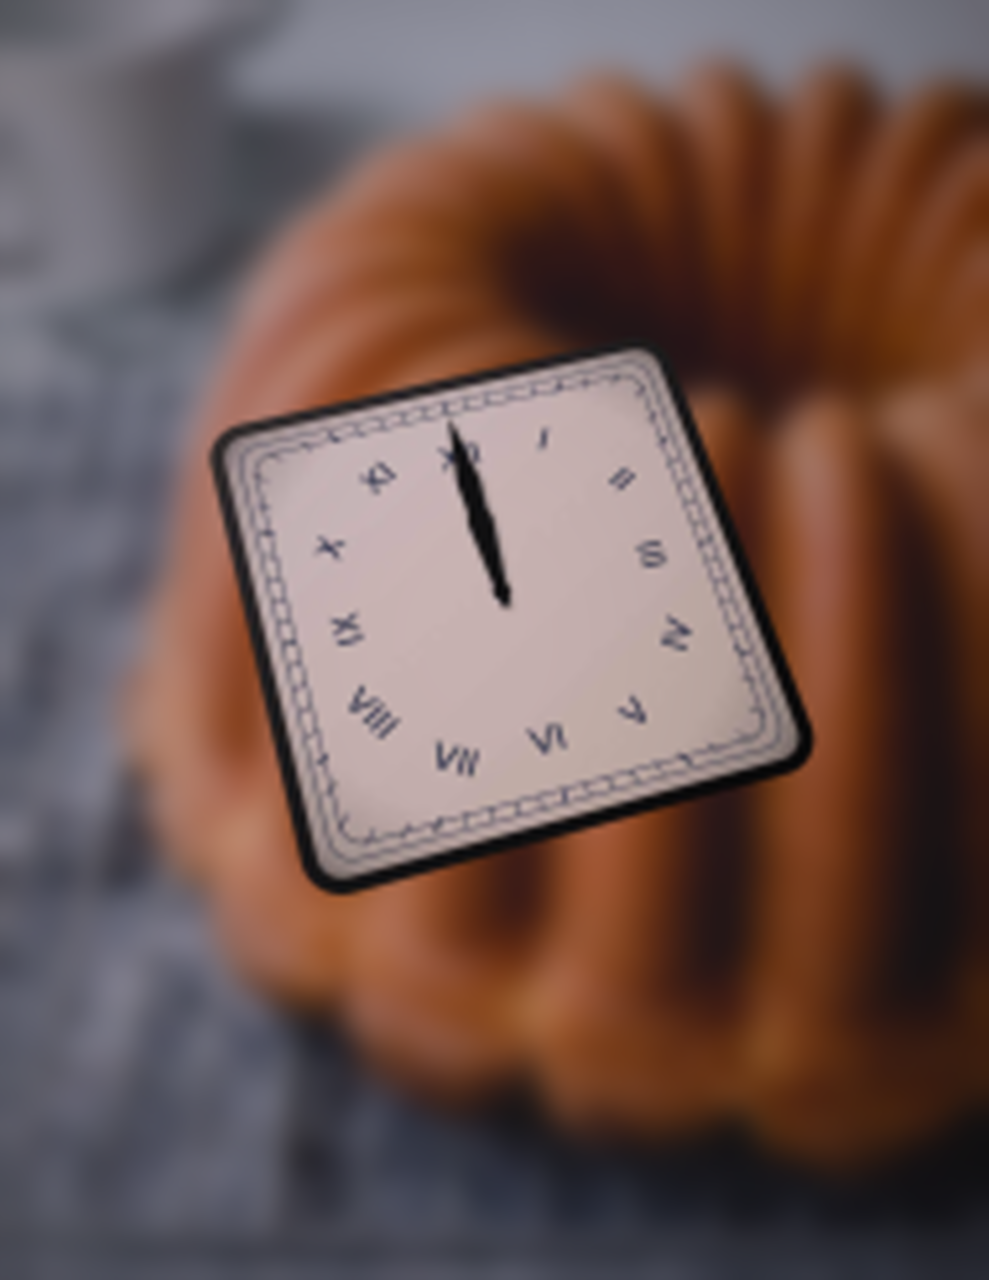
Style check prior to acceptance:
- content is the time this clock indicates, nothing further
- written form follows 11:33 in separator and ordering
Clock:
12:00
